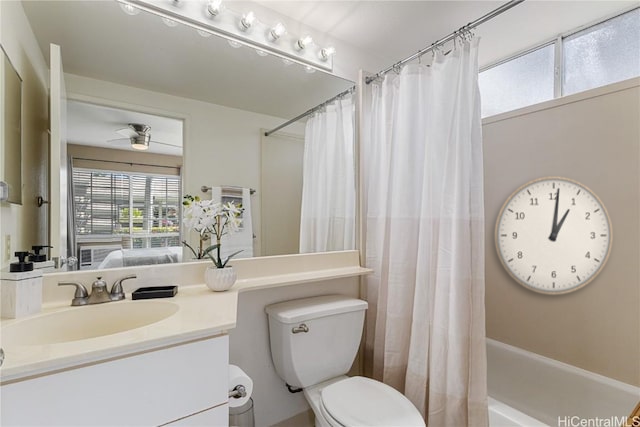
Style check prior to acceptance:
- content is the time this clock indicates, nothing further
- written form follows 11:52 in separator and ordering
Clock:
1:01
